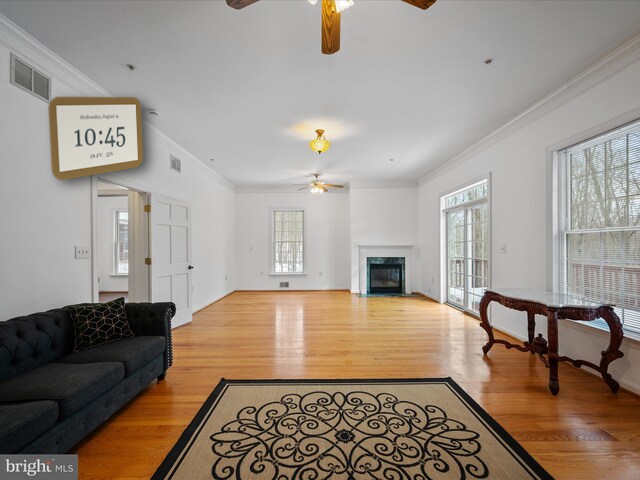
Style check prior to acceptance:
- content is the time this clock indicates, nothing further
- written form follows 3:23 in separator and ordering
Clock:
10:45
